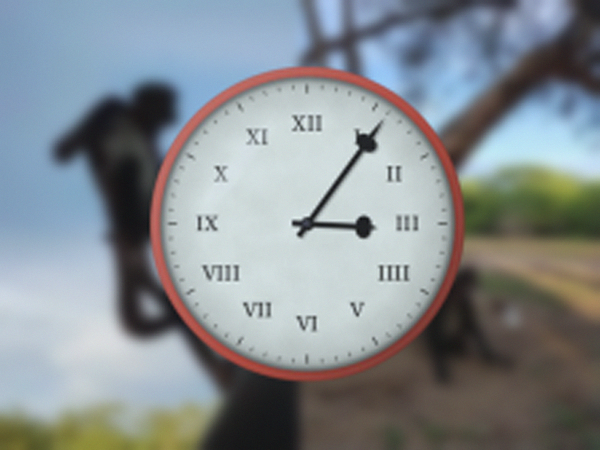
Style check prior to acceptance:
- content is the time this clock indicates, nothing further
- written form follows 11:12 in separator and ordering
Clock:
3:06
